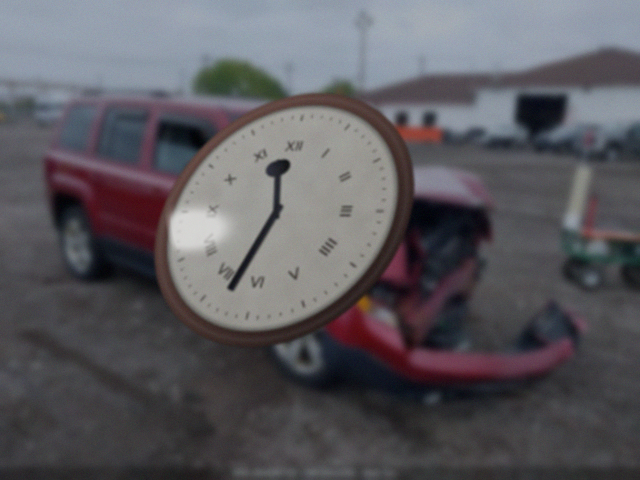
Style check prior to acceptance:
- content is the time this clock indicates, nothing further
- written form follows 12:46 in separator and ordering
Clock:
11:33
